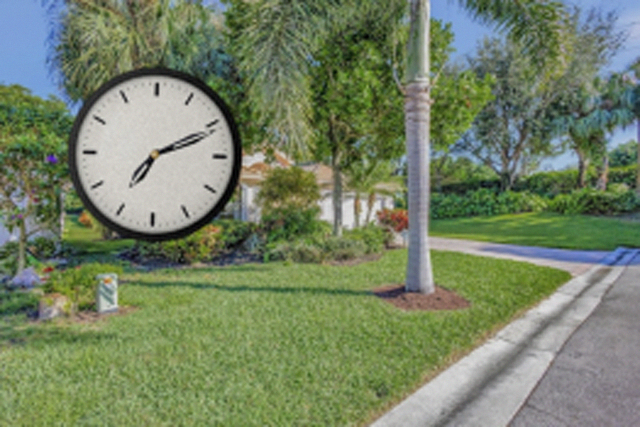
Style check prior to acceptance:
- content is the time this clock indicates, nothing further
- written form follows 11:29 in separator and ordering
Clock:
7:11
